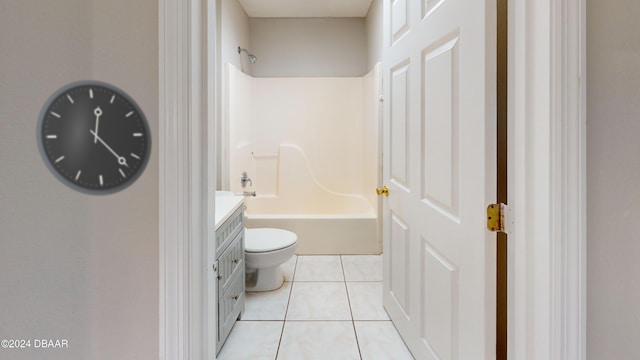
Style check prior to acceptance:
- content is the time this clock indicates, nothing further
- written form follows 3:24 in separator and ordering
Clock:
12:23
